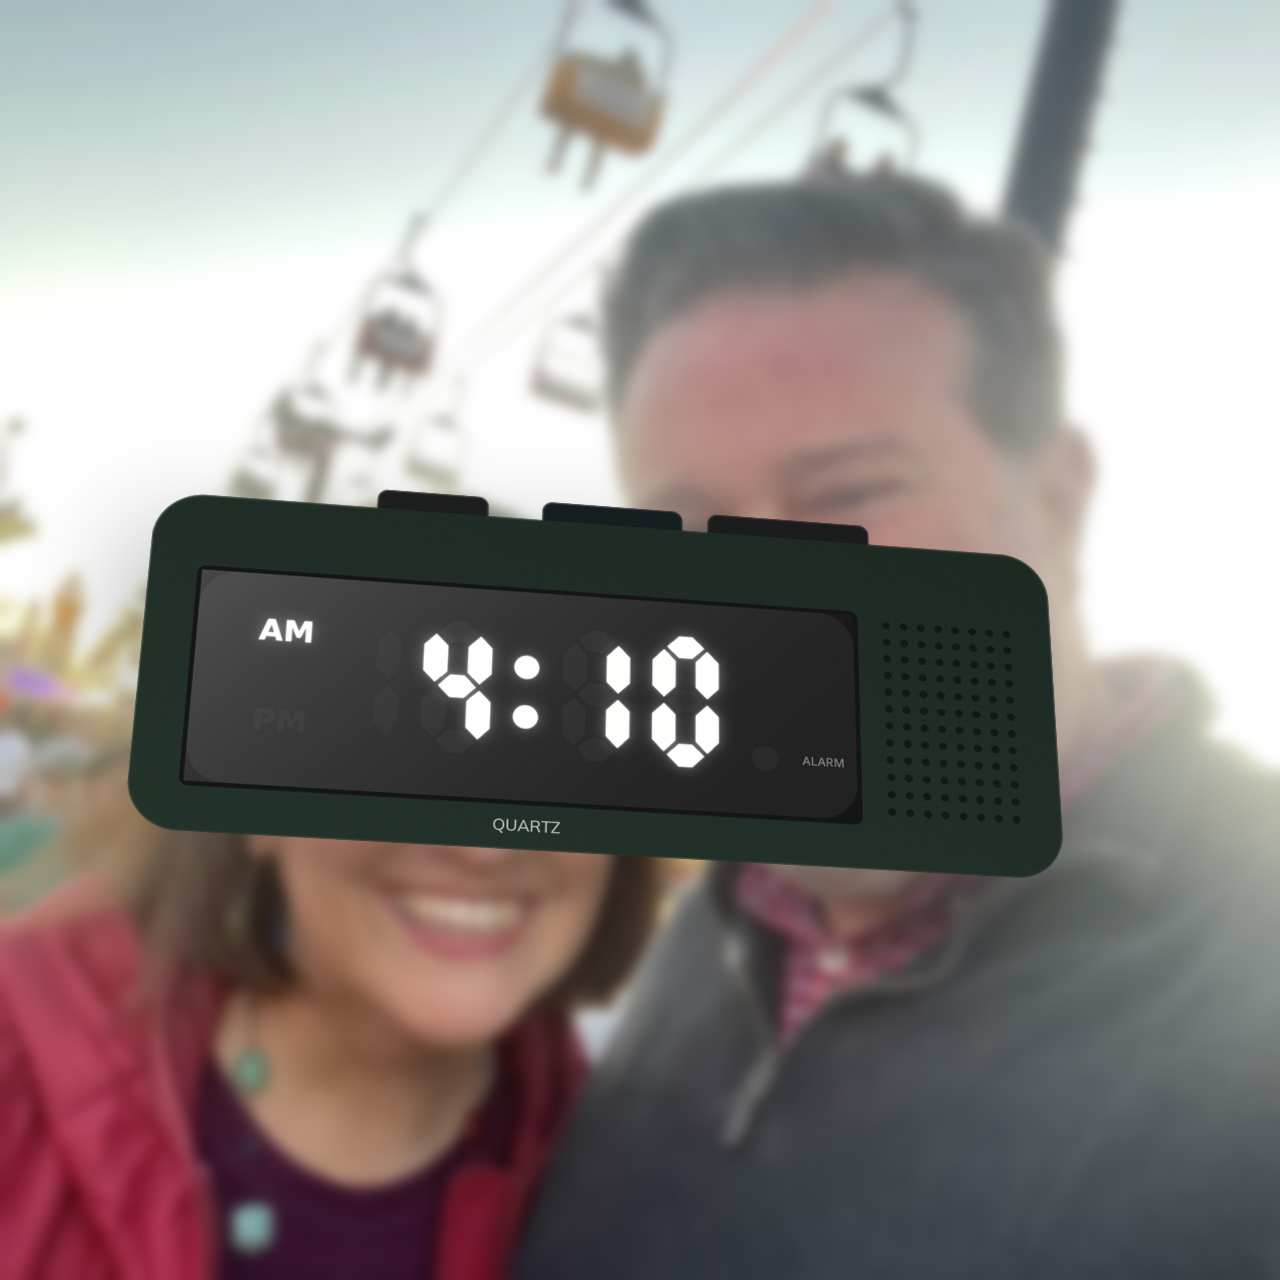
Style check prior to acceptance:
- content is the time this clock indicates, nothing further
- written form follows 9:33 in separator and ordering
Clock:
4:10
